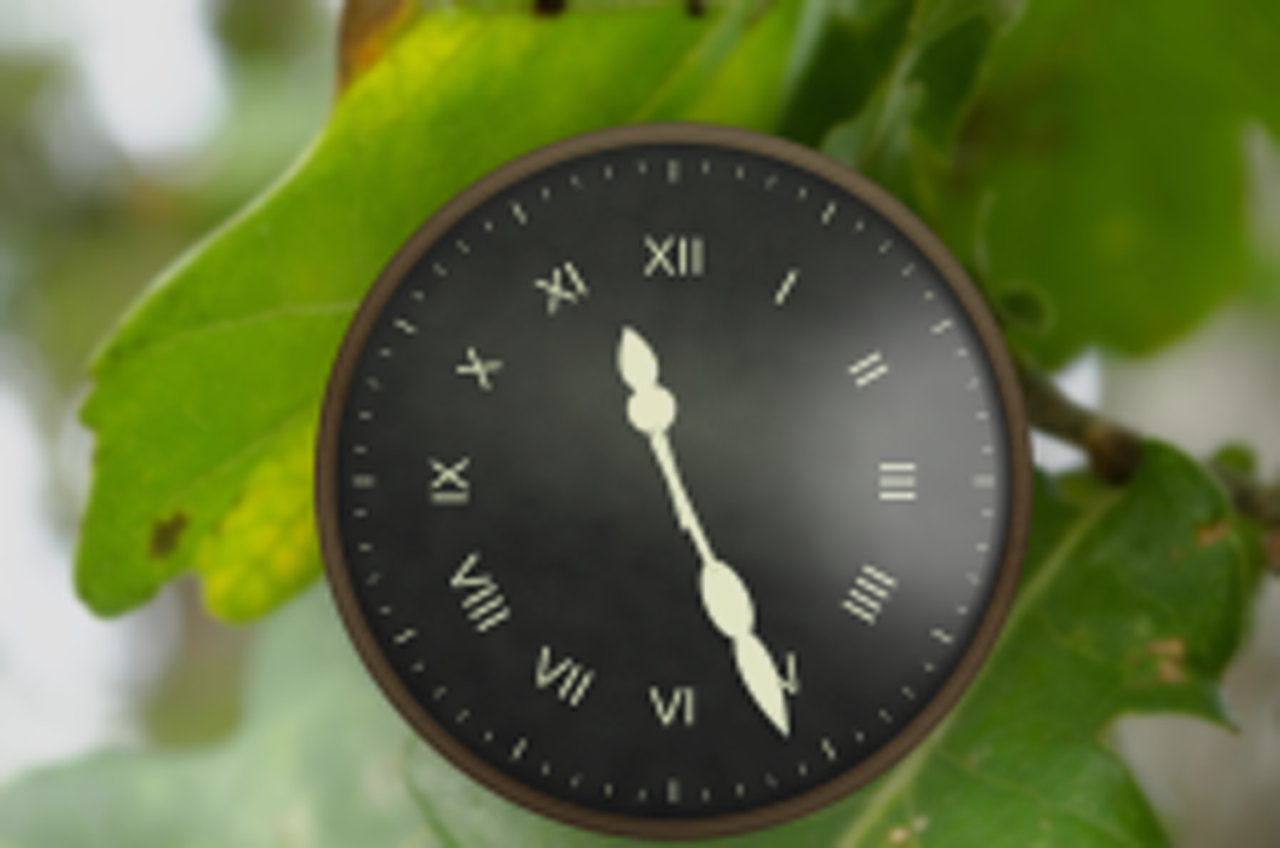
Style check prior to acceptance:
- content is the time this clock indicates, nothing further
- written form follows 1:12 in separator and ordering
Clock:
11:26
